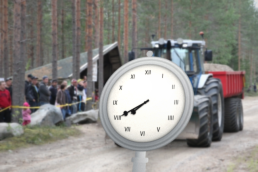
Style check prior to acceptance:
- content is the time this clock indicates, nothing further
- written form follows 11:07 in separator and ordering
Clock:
7:40
